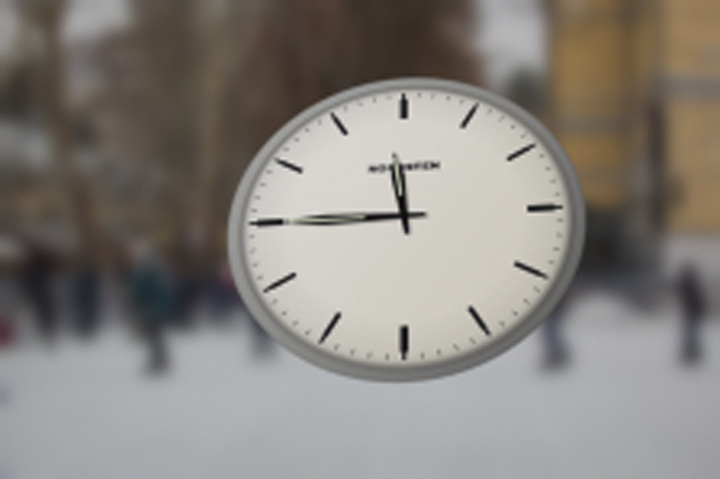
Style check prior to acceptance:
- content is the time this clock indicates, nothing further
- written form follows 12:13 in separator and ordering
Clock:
11:45
